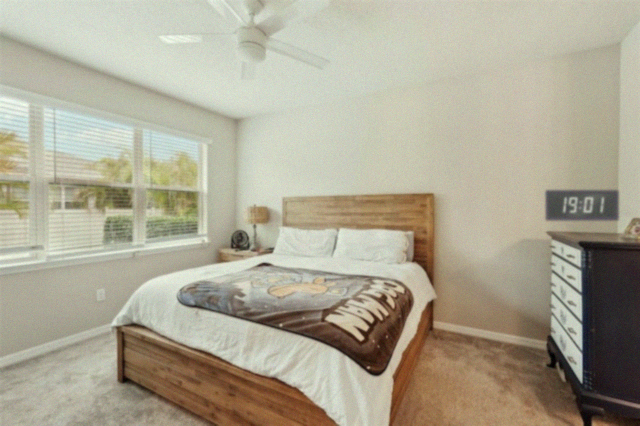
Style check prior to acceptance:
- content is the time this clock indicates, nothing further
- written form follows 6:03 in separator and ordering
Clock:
19:01
